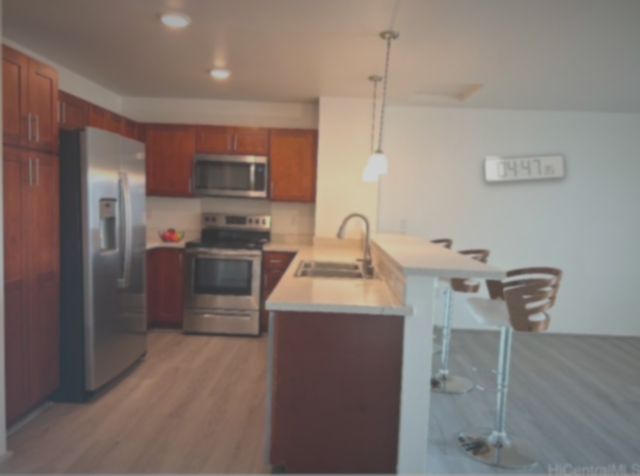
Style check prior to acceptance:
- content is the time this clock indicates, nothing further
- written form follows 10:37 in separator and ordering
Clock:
4:47
